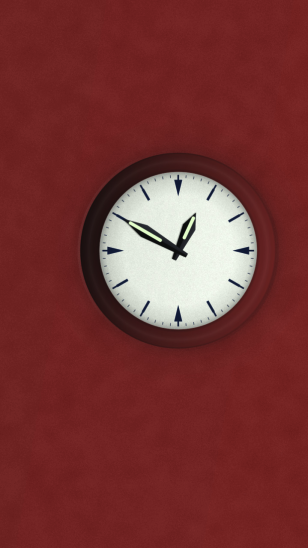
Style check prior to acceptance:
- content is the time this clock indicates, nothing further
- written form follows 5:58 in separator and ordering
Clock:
12:50
